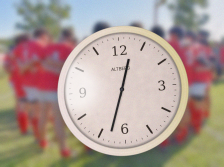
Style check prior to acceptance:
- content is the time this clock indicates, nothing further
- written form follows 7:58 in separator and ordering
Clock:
12:33
